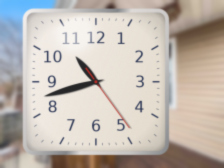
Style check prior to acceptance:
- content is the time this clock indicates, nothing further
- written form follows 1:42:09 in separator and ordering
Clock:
10:42:24
